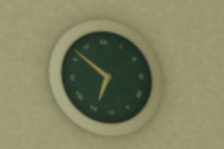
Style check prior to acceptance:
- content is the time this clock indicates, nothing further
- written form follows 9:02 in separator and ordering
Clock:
6:52
